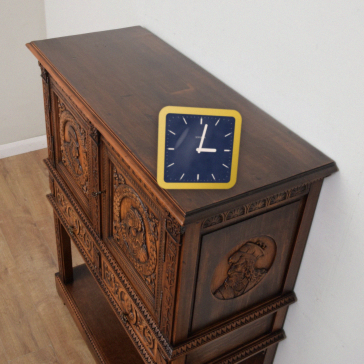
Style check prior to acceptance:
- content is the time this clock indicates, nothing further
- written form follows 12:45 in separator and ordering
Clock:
3:02
